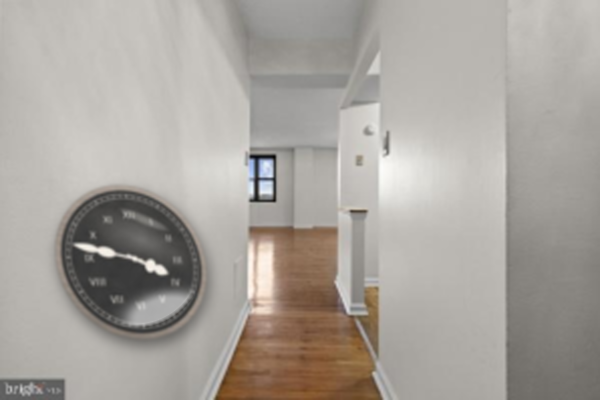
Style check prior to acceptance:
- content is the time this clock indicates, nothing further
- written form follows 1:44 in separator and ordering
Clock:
3:47
